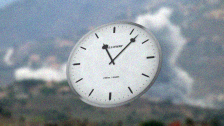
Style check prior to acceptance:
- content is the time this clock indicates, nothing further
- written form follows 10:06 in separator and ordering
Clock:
11:07
